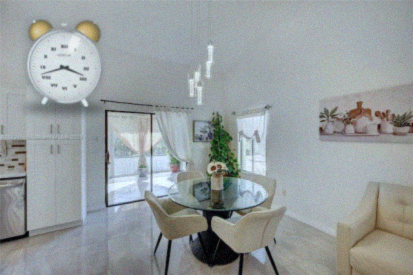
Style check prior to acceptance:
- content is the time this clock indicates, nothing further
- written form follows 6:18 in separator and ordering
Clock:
3:42
